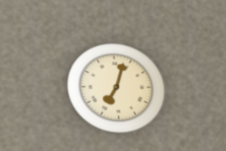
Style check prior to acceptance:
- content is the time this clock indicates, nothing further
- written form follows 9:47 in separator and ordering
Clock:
7:03
